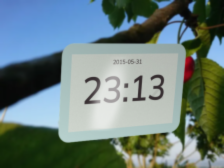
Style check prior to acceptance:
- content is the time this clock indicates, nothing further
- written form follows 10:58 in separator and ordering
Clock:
23:13
